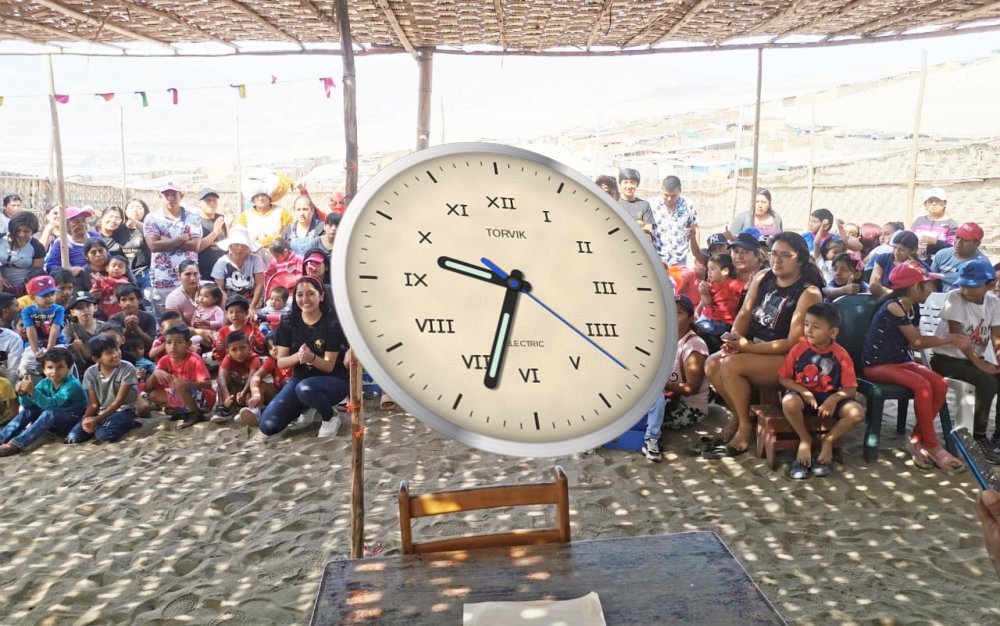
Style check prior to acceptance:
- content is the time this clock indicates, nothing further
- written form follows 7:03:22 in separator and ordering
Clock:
9:33:22
